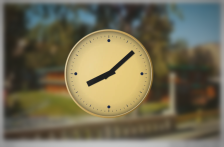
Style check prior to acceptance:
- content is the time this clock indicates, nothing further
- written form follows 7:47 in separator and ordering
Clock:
8:08
